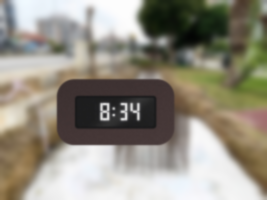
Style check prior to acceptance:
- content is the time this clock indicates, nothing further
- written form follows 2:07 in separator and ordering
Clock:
8:34
